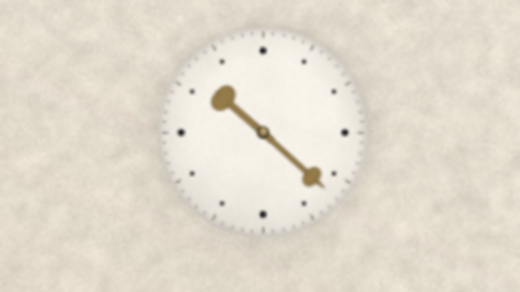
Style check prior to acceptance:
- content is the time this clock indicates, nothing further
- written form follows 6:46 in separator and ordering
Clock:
10:22
